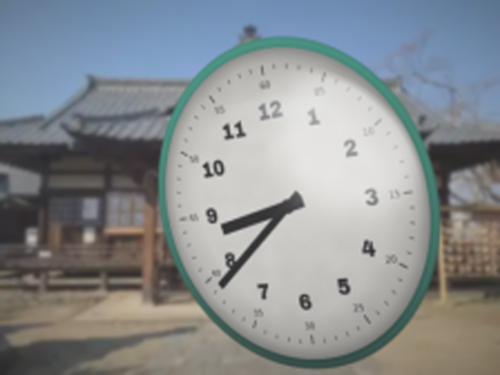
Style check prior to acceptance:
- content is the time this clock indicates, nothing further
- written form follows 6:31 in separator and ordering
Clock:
8:39
